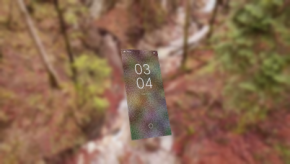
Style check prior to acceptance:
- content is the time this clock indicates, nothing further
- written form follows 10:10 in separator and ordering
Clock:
3:04
